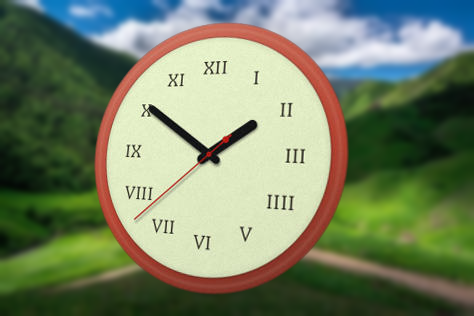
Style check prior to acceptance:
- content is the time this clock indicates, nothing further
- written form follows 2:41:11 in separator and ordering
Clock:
1:50:38
